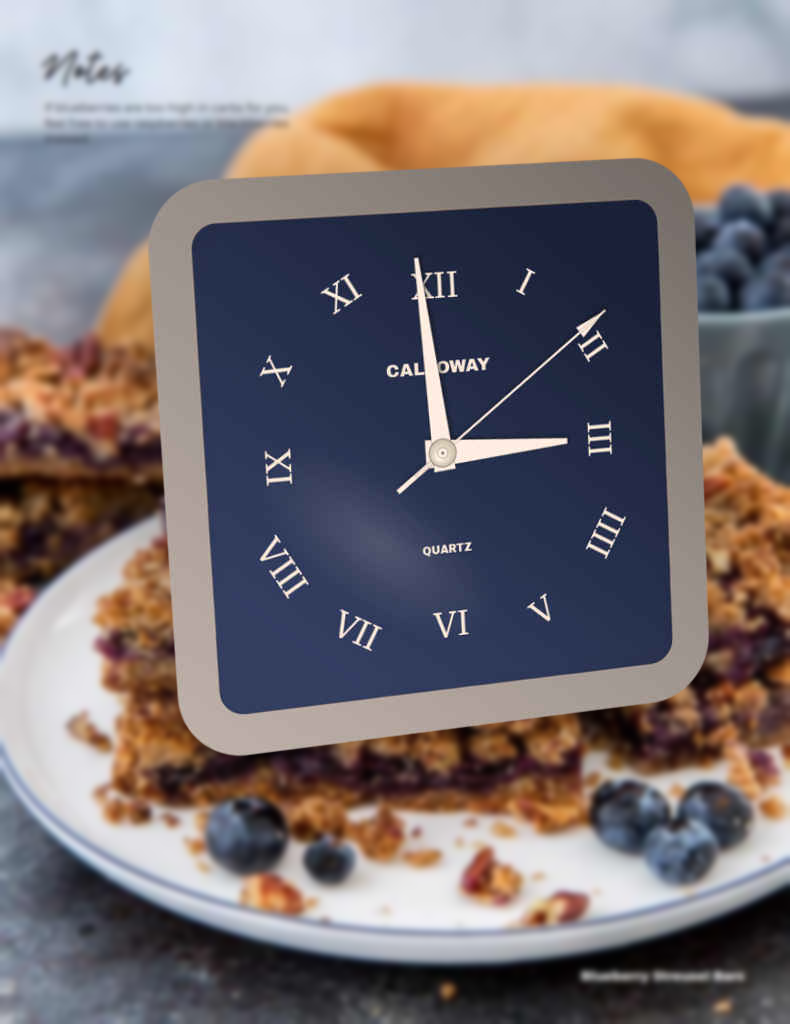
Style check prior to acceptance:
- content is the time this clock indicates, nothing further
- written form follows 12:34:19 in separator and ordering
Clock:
2:59:09
